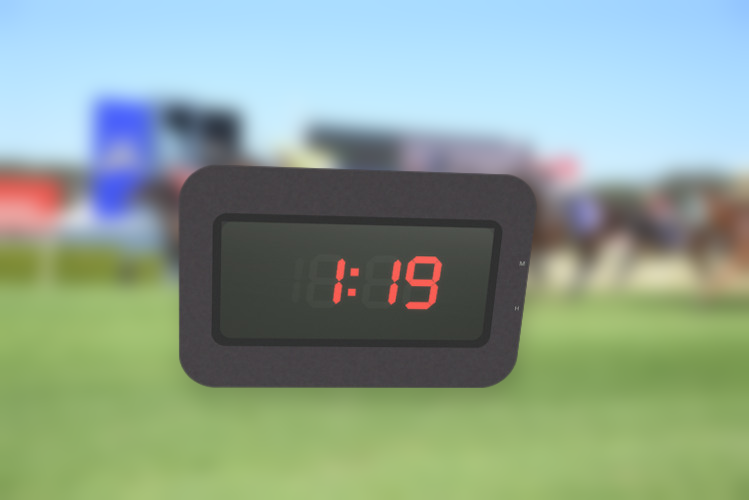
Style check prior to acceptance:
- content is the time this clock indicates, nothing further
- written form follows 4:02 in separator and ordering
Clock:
1:19
